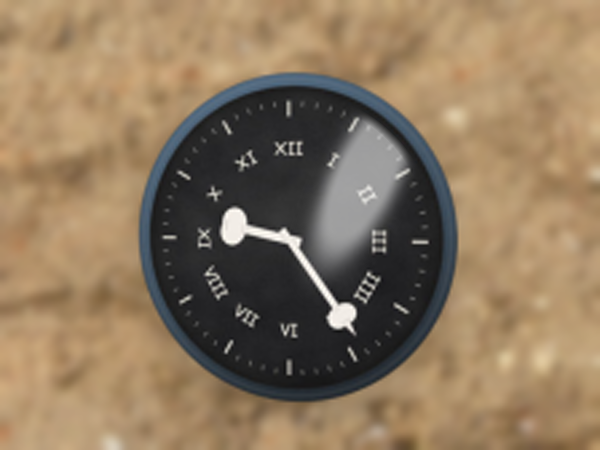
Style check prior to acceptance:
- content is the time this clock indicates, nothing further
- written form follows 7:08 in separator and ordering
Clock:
9:24
